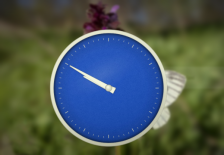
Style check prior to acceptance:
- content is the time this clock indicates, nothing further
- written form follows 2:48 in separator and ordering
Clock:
9:50
